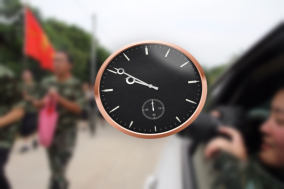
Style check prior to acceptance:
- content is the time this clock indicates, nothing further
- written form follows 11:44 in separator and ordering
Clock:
9:51
